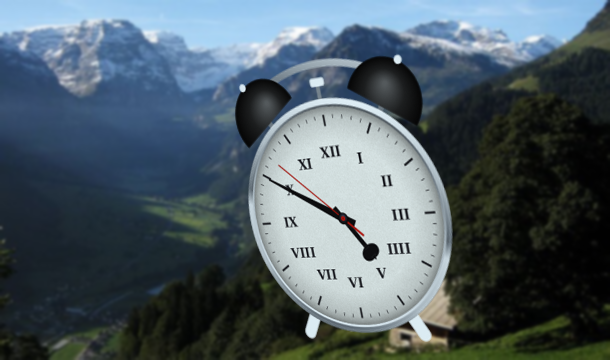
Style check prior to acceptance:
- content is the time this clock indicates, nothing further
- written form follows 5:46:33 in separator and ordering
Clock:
4:49:52
